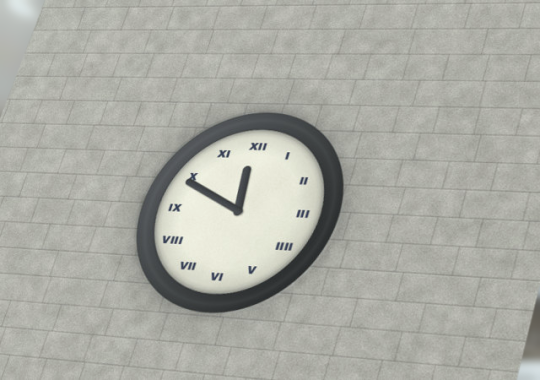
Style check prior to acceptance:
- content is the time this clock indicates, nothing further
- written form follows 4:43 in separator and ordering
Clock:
11:49
